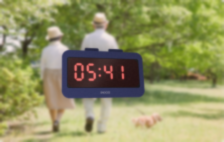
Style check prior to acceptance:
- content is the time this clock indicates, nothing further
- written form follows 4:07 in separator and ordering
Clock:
5:41
